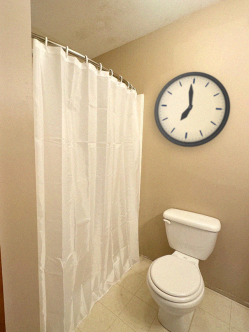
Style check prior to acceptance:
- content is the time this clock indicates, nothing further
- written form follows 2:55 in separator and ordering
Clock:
6:59
